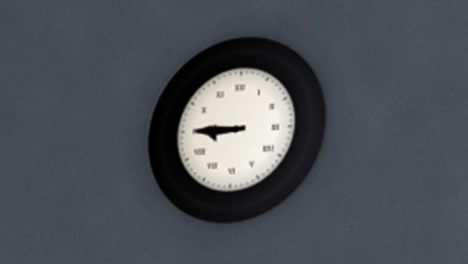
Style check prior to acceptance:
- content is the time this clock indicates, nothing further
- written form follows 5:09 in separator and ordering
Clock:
8:45
